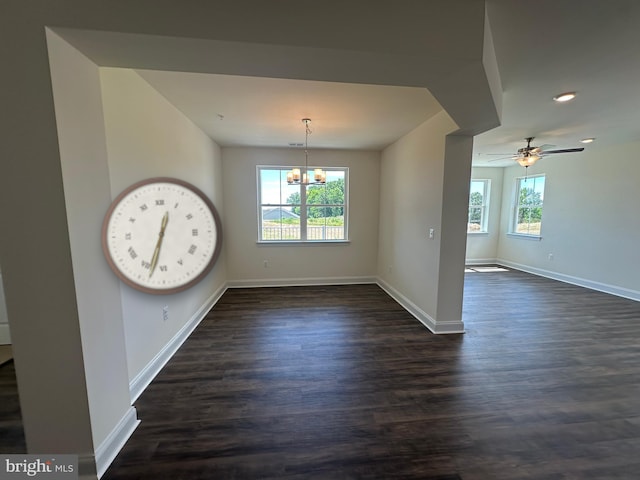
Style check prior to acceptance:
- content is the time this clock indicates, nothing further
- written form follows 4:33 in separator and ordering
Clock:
12:33
